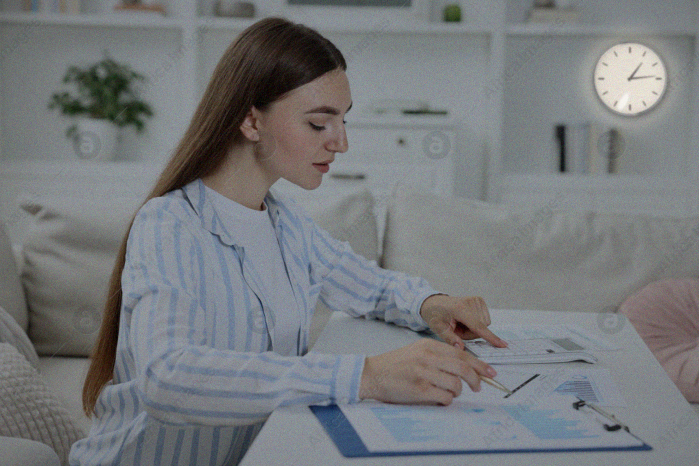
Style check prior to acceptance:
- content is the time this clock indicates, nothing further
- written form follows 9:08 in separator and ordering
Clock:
1:14
